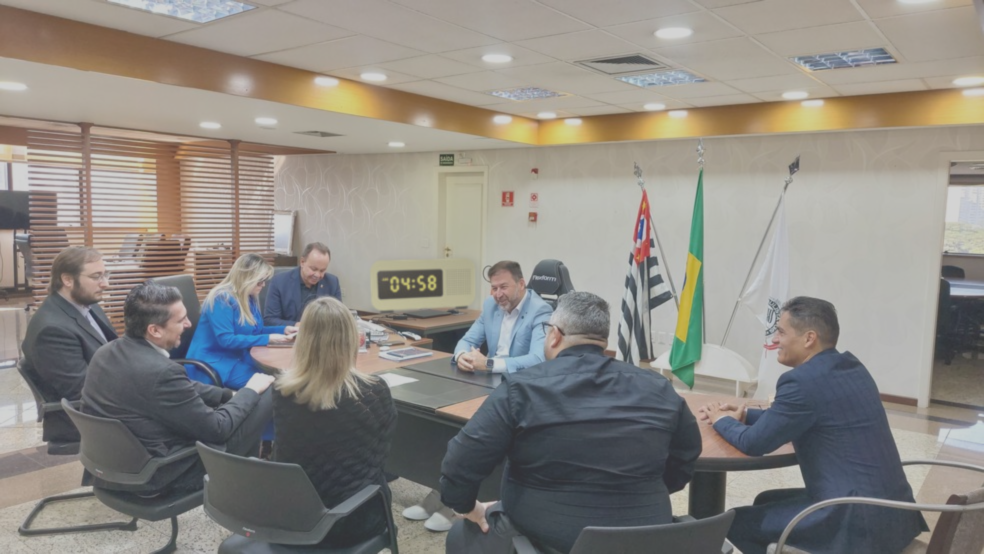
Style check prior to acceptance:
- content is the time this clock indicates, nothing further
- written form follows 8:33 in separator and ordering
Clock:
4:58
